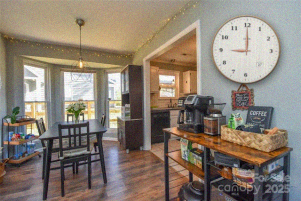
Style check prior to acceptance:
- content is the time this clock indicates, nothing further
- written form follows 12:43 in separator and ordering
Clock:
9:00
